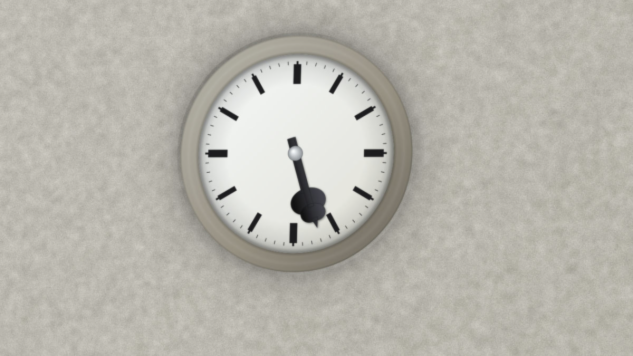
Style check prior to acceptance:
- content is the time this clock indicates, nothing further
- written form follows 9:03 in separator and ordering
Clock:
5:27
